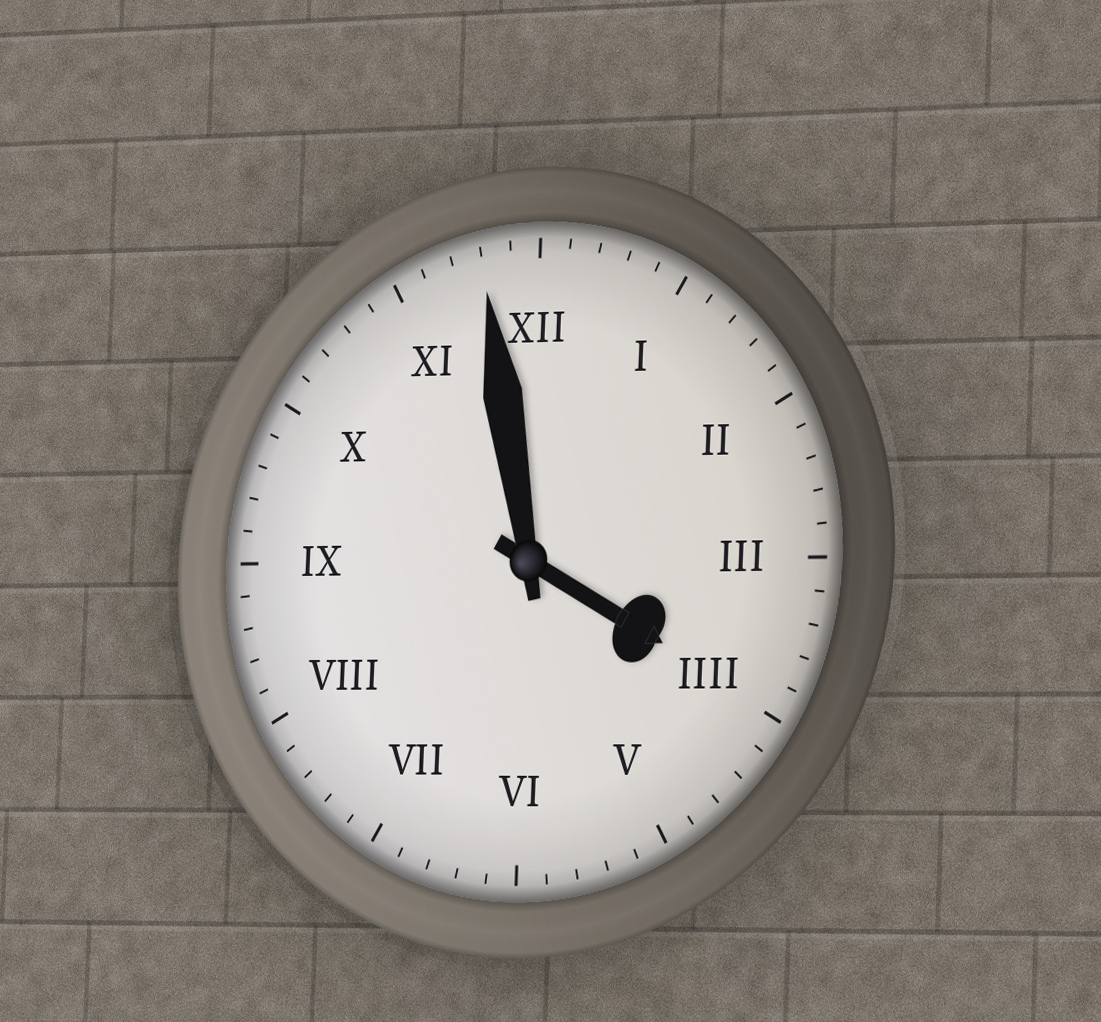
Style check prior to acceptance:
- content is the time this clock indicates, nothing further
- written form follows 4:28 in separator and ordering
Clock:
3:58
